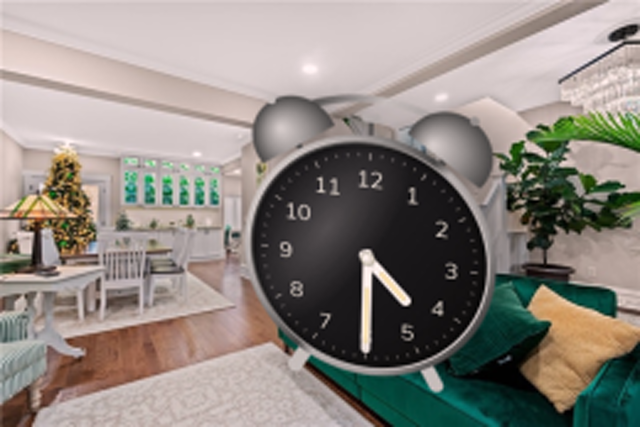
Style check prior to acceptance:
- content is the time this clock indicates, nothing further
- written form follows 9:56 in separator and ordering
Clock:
4:30
